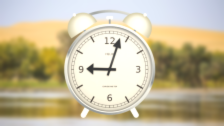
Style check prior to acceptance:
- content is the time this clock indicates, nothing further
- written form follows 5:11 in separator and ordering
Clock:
9:03
